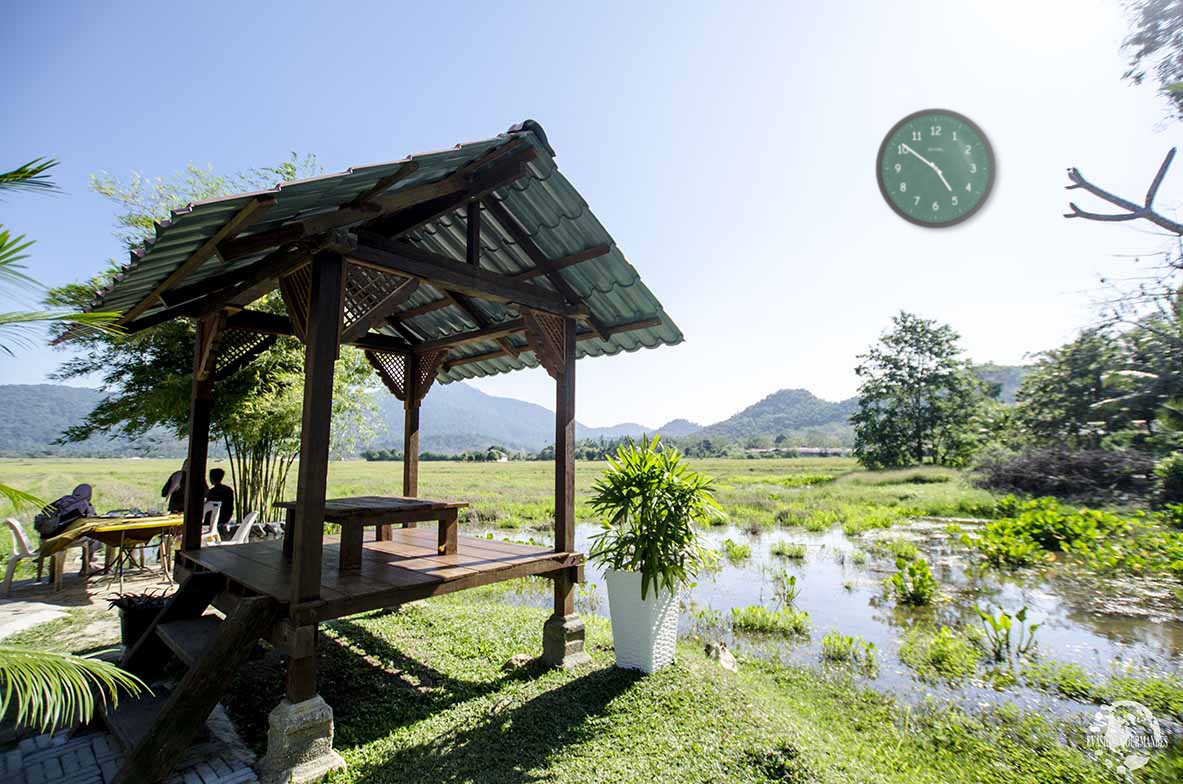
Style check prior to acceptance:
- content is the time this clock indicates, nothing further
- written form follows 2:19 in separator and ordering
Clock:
4:51
